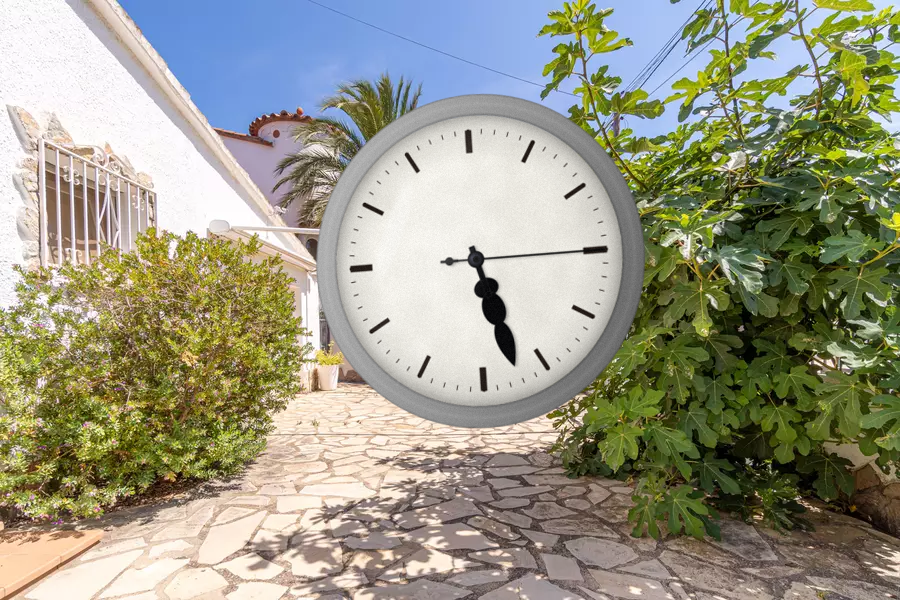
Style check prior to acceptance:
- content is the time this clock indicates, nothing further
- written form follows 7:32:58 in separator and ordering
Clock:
5:27:15
